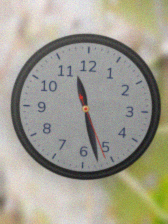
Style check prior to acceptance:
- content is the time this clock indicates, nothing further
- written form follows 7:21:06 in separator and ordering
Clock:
11:27:26
